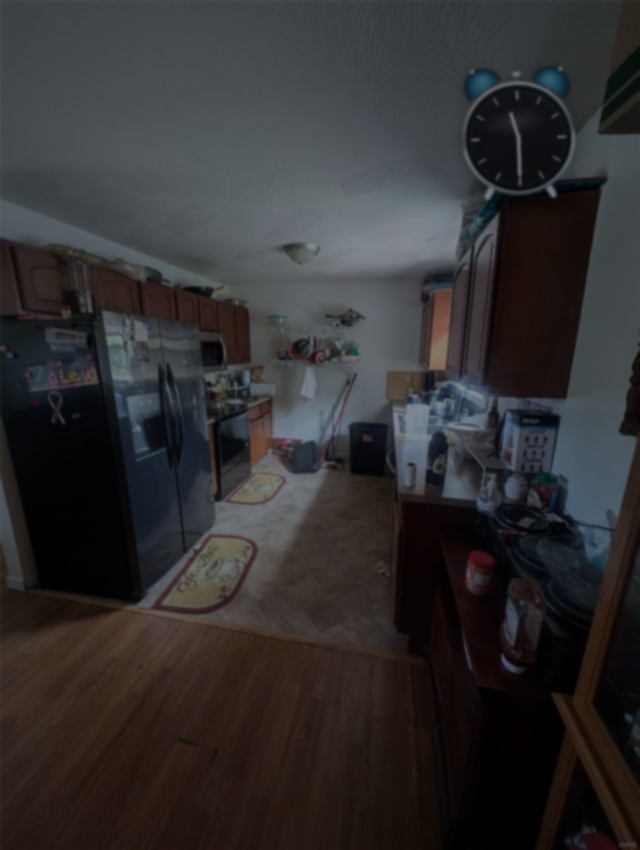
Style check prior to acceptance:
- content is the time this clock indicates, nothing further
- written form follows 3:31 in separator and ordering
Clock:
11:30
